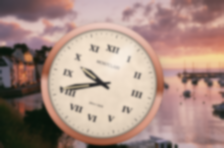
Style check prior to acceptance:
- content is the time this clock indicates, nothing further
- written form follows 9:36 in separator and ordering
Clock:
9:41
